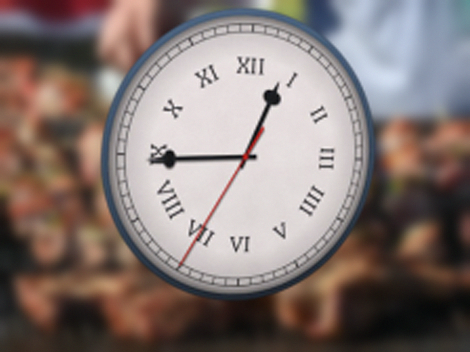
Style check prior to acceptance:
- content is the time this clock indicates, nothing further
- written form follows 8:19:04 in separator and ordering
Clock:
12:44:35
